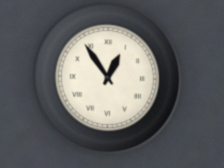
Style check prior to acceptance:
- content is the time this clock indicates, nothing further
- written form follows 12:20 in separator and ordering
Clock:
12:54
